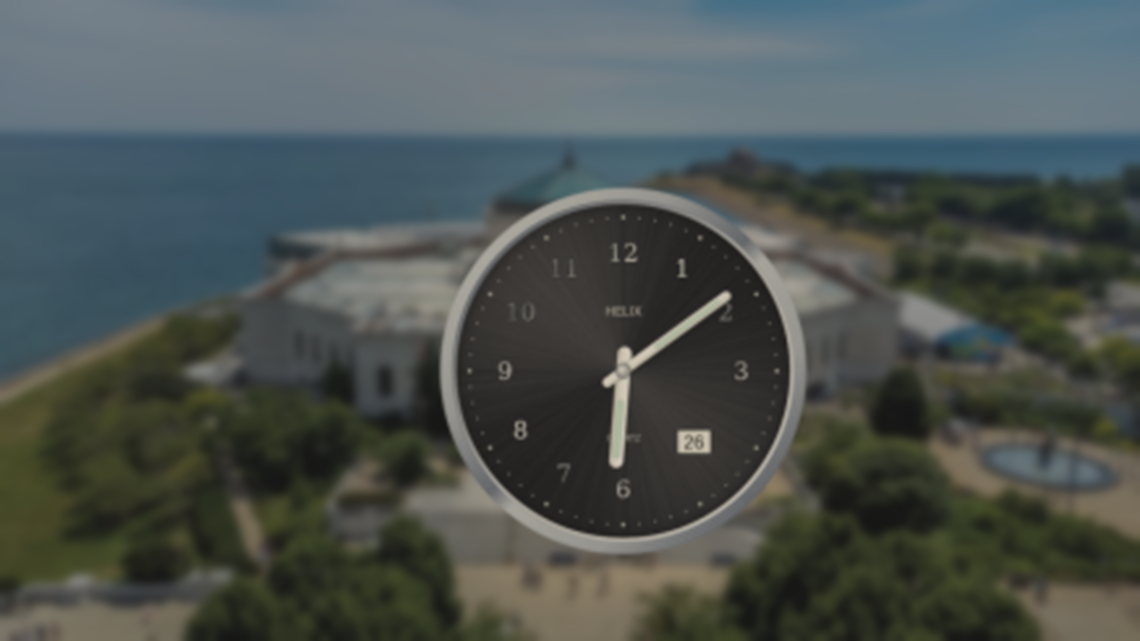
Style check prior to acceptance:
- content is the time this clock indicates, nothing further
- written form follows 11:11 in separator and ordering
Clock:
6:09
